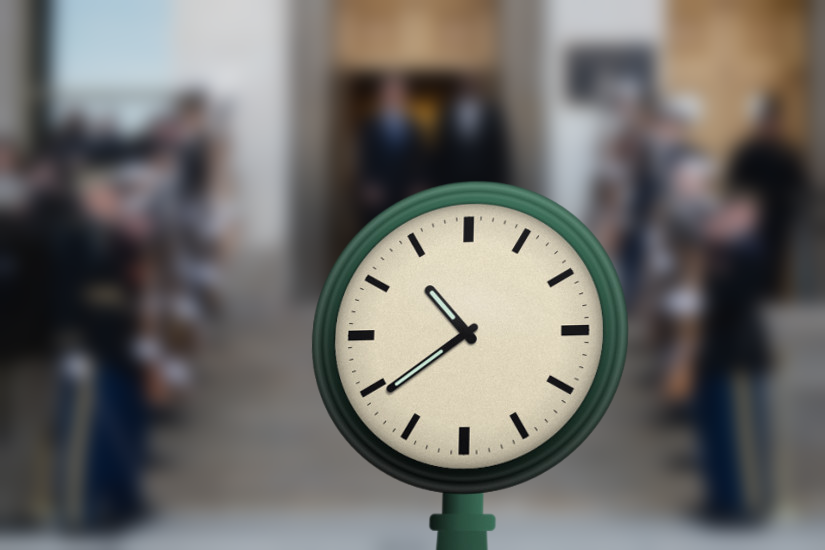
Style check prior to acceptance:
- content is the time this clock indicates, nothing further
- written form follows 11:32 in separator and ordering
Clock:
10:39
